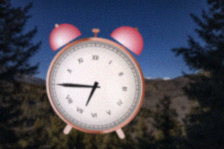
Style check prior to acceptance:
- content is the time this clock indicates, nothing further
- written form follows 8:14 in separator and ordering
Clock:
6:45
